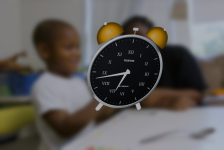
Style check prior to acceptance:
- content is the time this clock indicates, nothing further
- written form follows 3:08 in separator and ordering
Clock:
6:43
